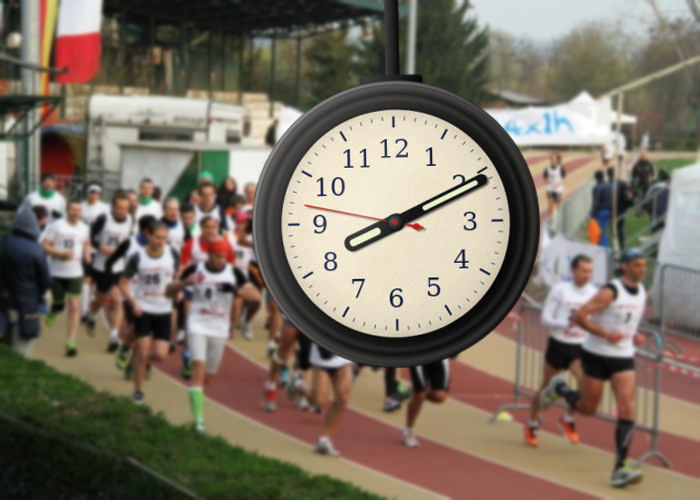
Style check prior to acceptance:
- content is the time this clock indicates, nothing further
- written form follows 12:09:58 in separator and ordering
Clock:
8:10:47
